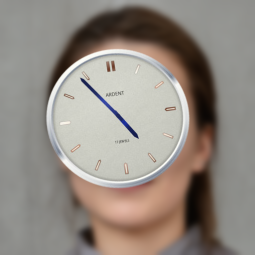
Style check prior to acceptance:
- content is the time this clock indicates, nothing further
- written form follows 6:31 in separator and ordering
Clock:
4:54
